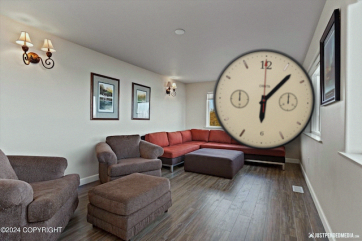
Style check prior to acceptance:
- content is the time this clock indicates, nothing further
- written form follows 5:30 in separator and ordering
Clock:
6:07
